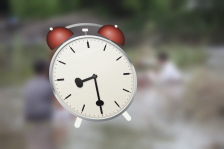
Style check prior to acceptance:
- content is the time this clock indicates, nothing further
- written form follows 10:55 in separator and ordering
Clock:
8:30
